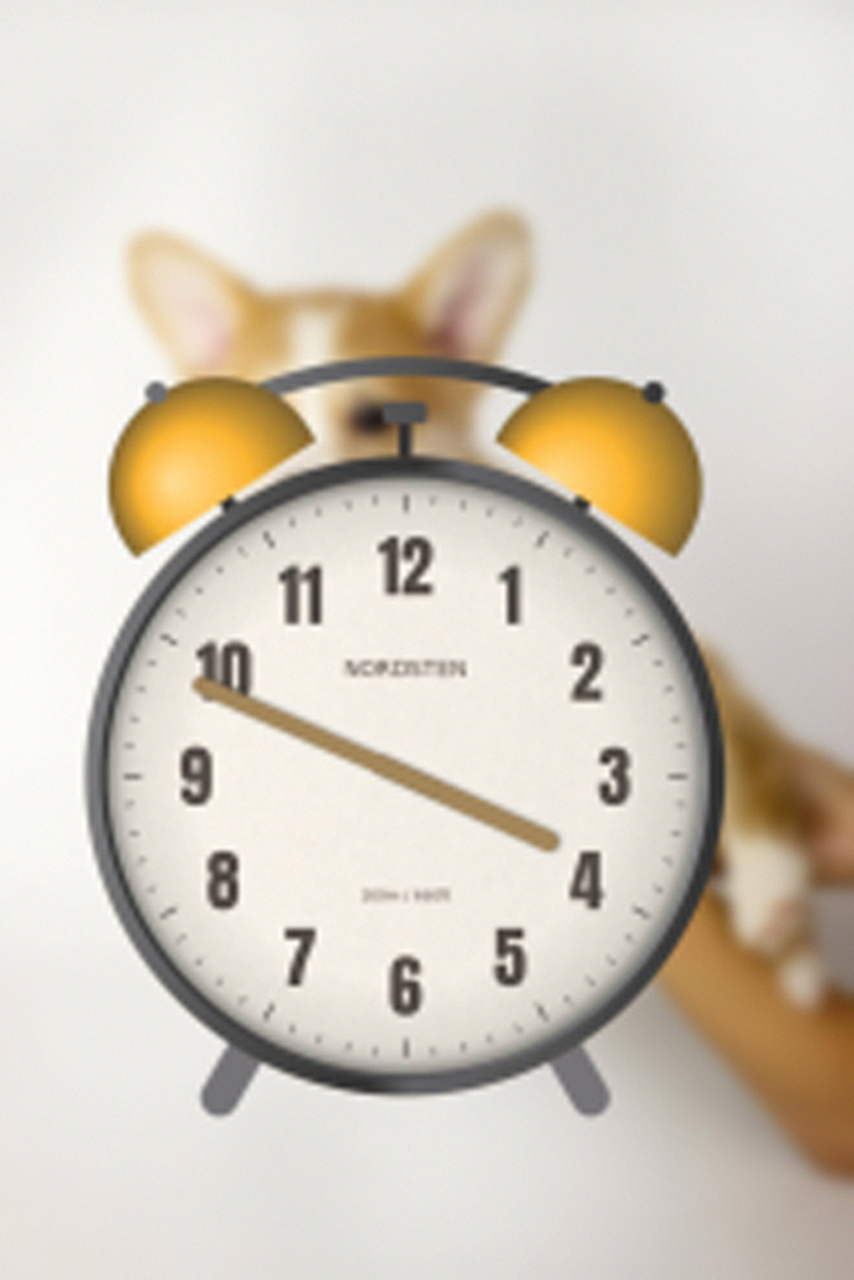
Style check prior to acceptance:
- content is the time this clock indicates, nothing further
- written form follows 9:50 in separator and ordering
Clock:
3:49
